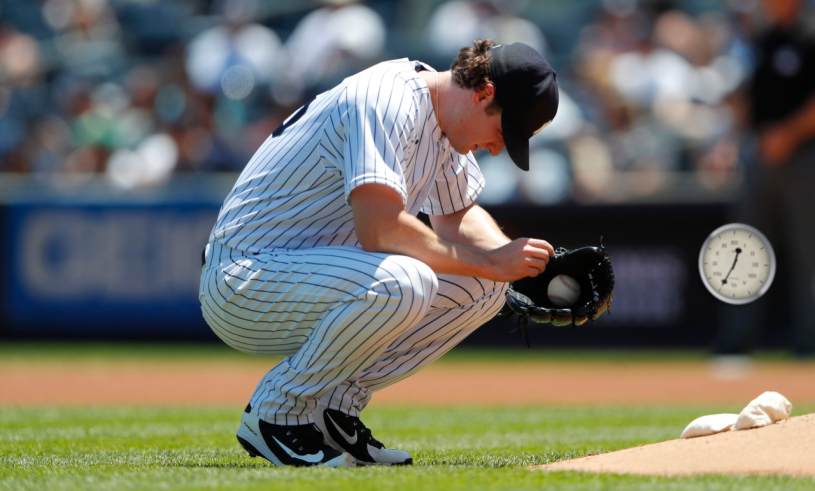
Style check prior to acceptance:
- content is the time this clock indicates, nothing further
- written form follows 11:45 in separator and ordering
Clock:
12:35
